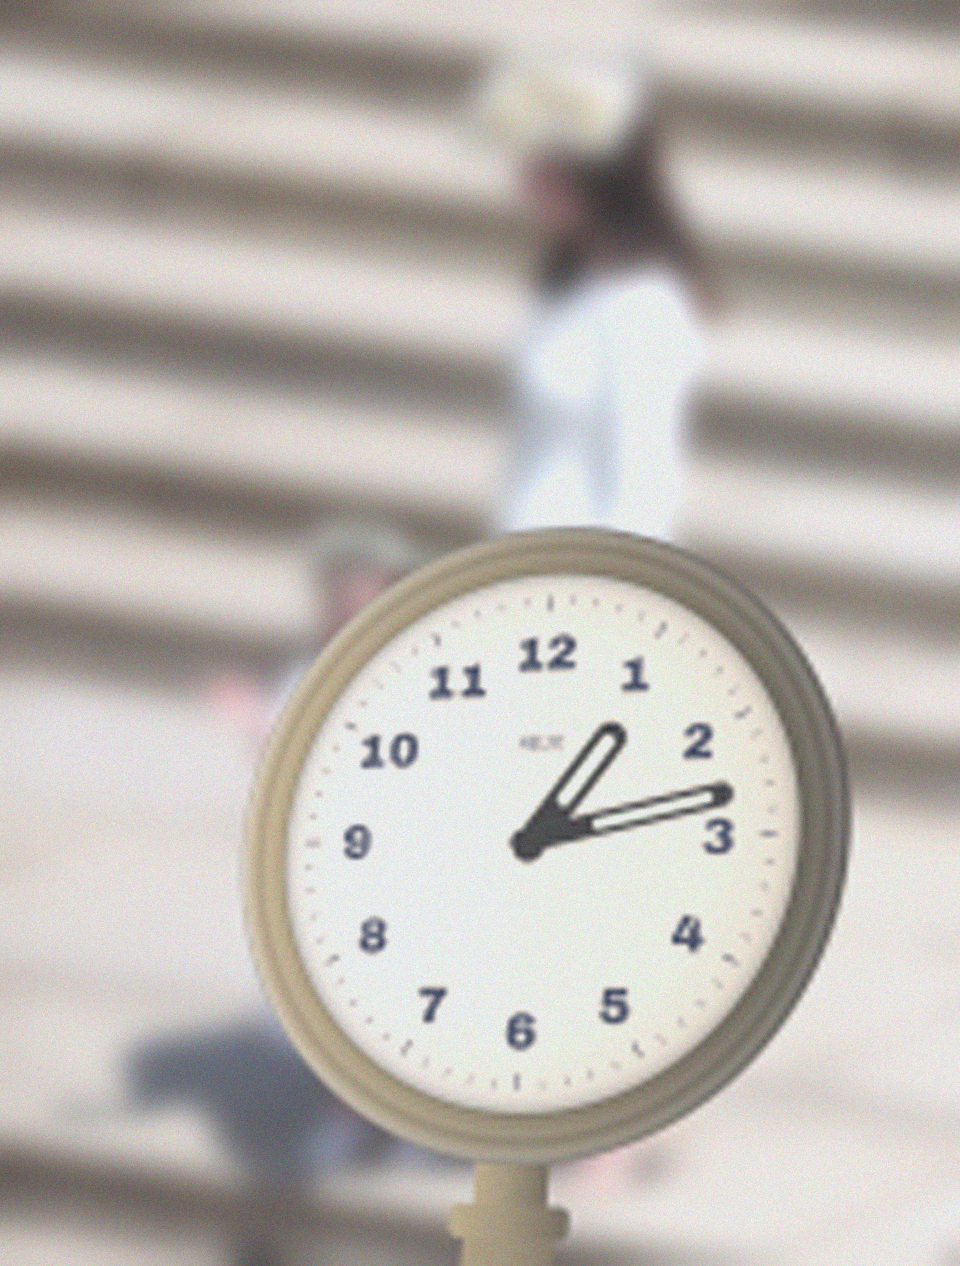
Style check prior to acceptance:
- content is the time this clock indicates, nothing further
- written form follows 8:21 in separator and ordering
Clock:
1:13
